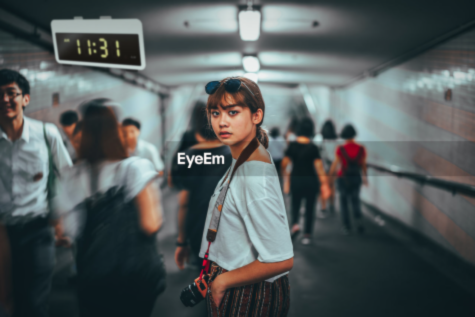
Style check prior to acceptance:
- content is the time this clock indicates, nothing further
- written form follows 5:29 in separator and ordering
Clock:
11:31
